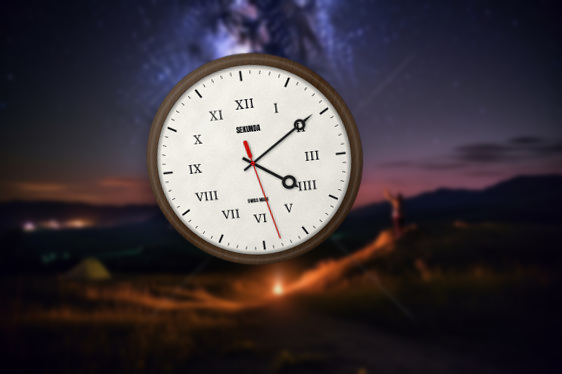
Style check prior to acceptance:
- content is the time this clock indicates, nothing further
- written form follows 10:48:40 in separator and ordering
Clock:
4:09:28
